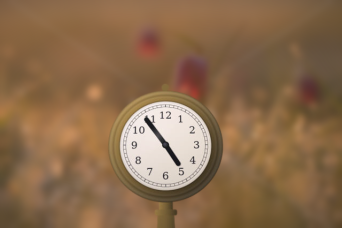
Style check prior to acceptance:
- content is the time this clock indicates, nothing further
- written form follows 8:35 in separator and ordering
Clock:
4:54
